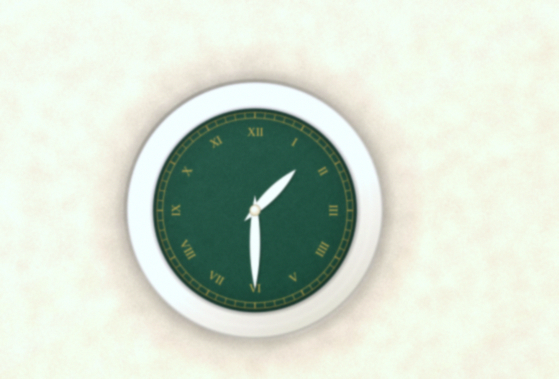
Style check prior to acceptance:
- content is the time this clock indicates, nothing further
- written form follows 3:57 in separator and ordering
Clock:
1:30
